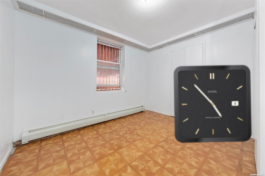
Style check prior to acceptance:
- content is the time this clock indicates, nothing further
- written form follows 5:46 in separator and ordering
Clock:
4:53
